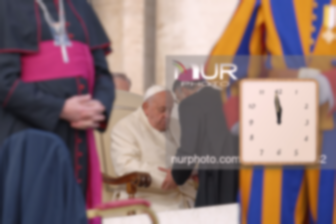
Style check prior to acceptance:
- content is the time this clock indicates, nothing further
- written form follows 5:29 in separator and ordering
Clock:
11:59
